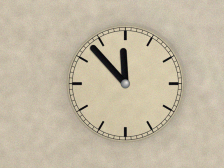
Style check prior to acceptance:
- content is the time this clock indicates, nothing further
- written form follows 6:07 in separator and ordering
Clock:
11:53
